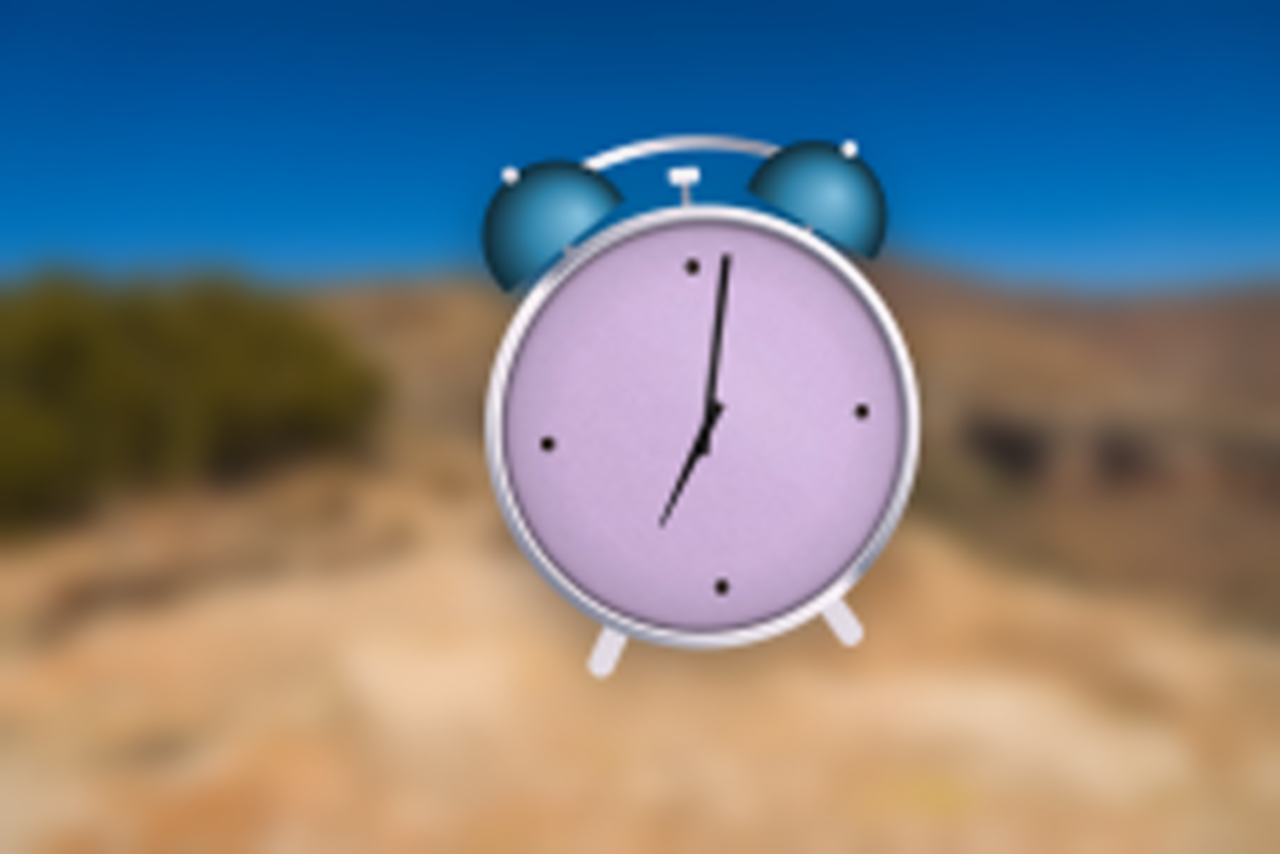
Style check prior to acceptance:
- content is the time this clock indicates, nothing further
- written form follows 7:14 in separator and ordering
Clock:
7:02
